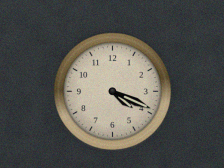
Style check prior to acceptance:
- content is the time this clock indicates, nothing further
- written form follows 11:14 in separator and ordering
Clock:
4:19
